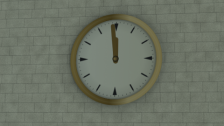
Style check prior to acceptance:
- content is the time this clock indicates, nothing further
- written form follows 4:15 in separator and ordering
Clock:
11:59
